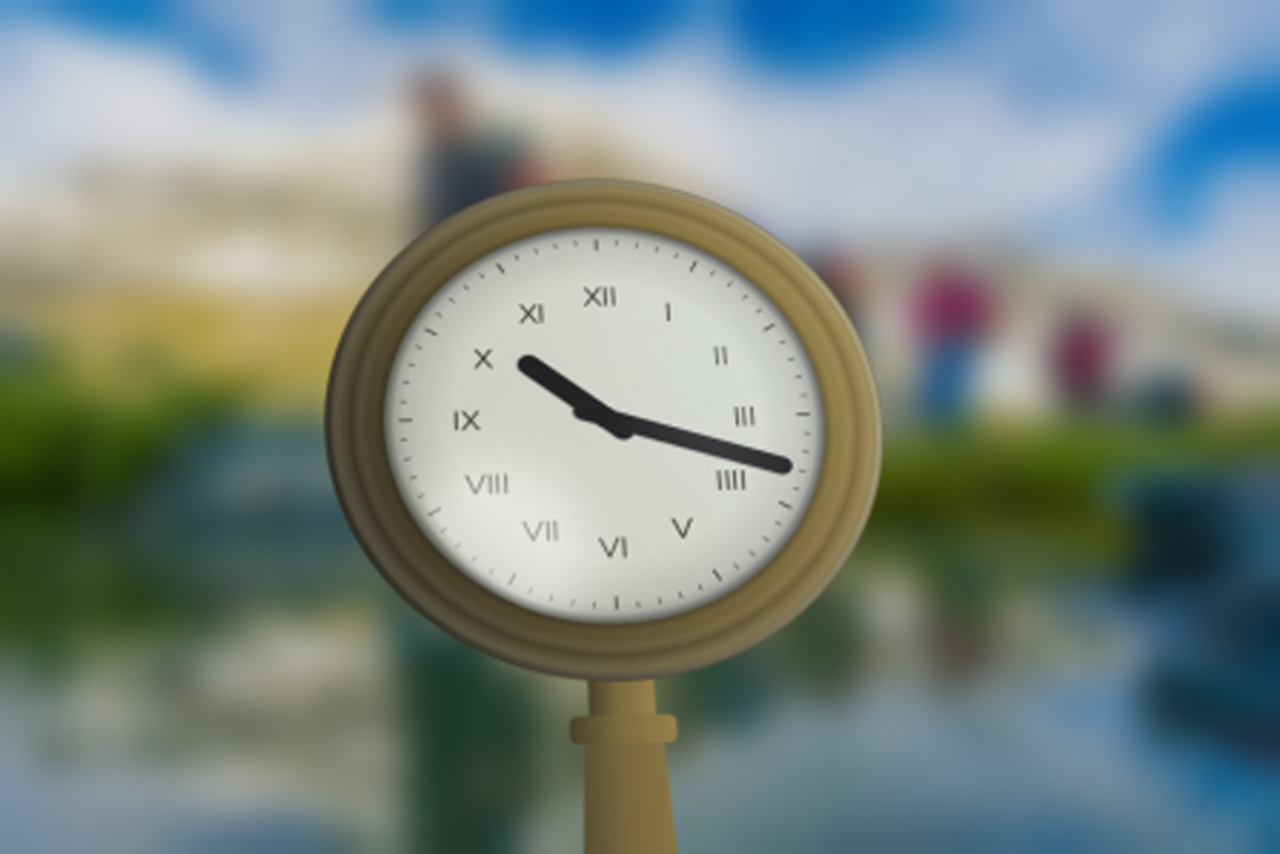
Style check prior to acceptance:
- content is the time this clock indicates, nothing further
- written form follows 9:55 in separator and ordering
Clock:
10:18
